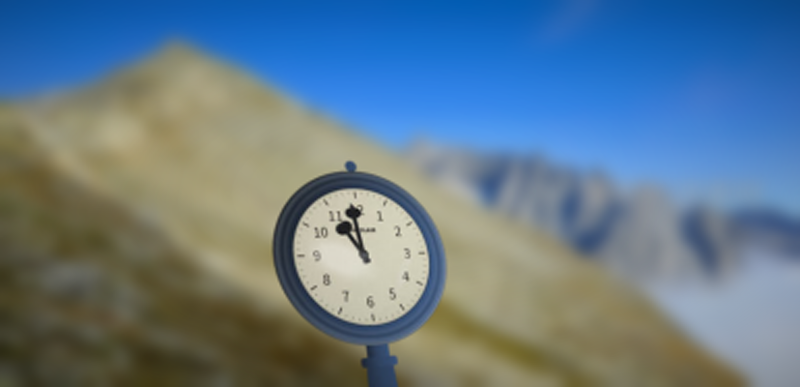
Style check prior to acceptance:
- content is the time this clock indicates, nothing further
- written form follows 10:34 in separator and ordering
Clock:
10:59
